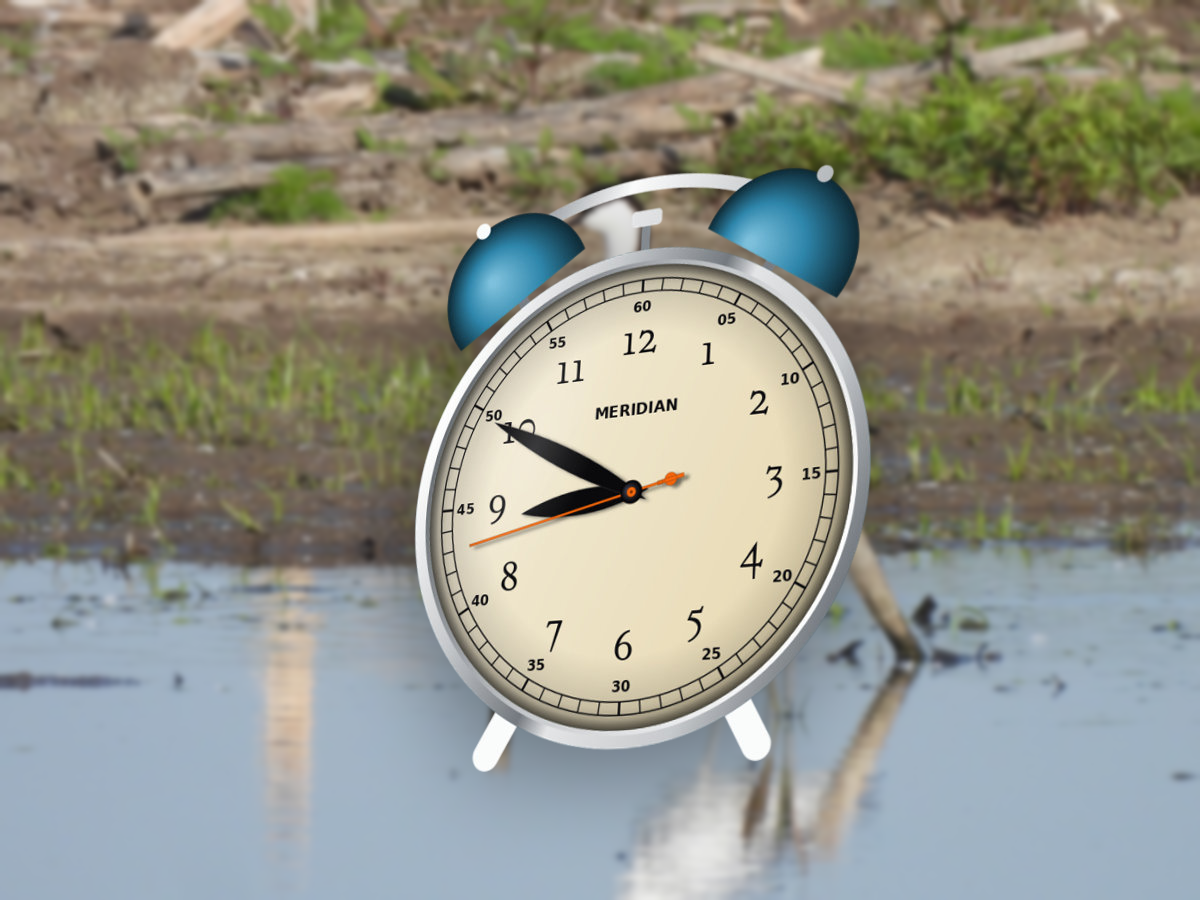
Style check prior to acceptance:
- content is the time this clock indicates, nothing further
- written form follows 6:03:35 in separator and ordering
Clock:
8:49:43
